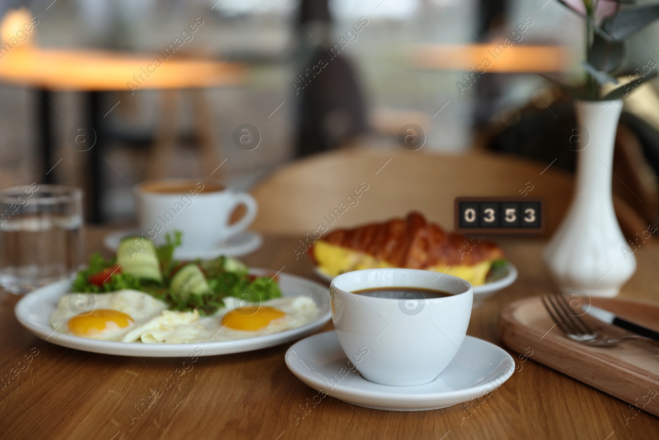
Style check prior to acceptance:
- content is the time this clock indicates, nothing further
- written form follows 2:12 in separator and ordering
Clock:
3:53
